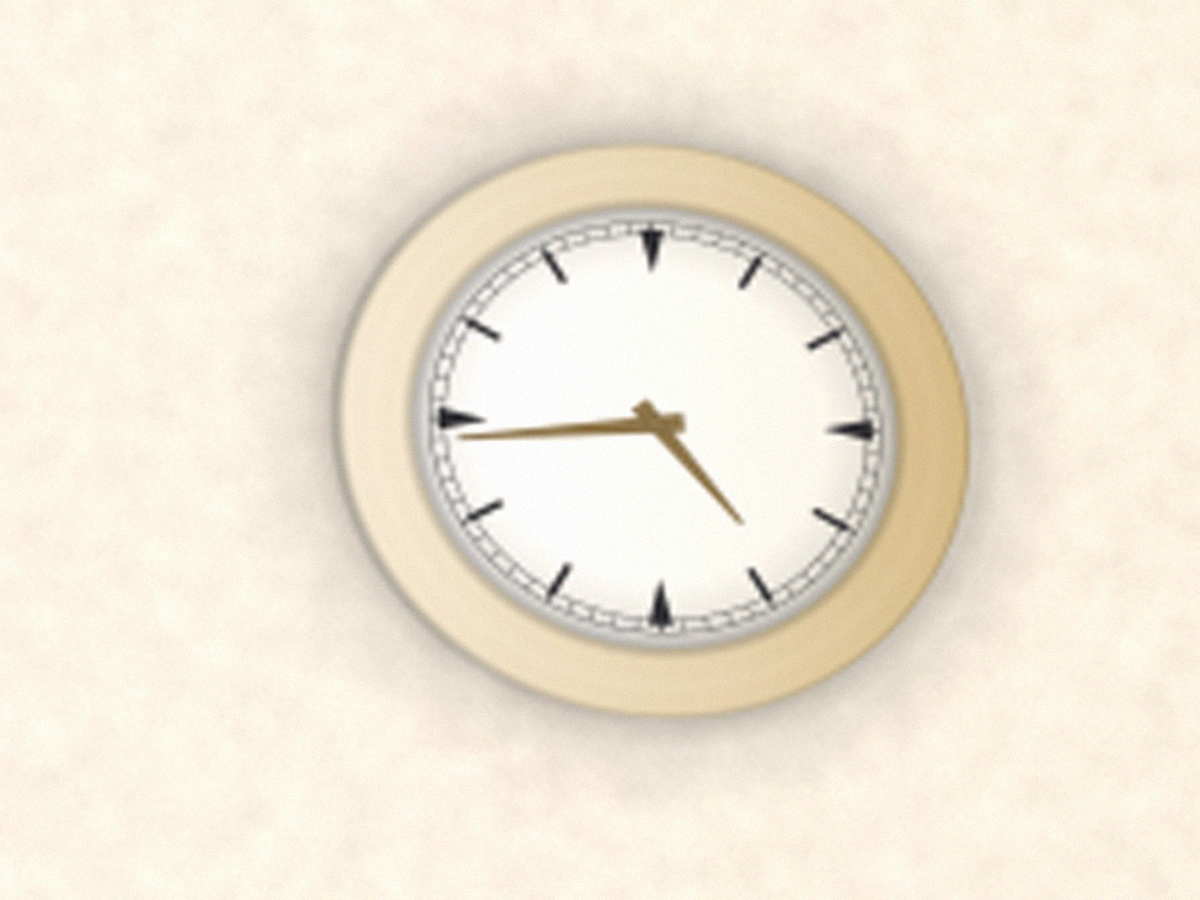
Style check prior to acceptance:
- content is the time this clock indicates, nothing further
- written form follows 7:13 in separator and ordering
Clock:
4:44
